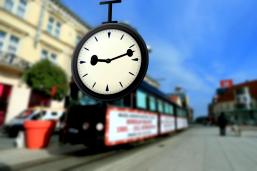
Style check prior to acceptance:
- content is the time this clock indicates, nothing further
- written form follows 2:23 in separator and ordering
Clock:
9:12
